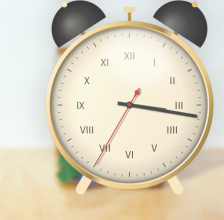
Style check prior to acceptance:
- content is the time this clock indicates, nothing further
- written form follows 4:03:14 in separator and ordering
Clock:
3:16:35
